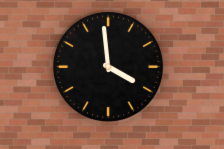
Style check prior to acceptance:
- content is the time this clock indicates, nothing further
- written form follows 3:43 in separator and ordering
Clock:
3:59
